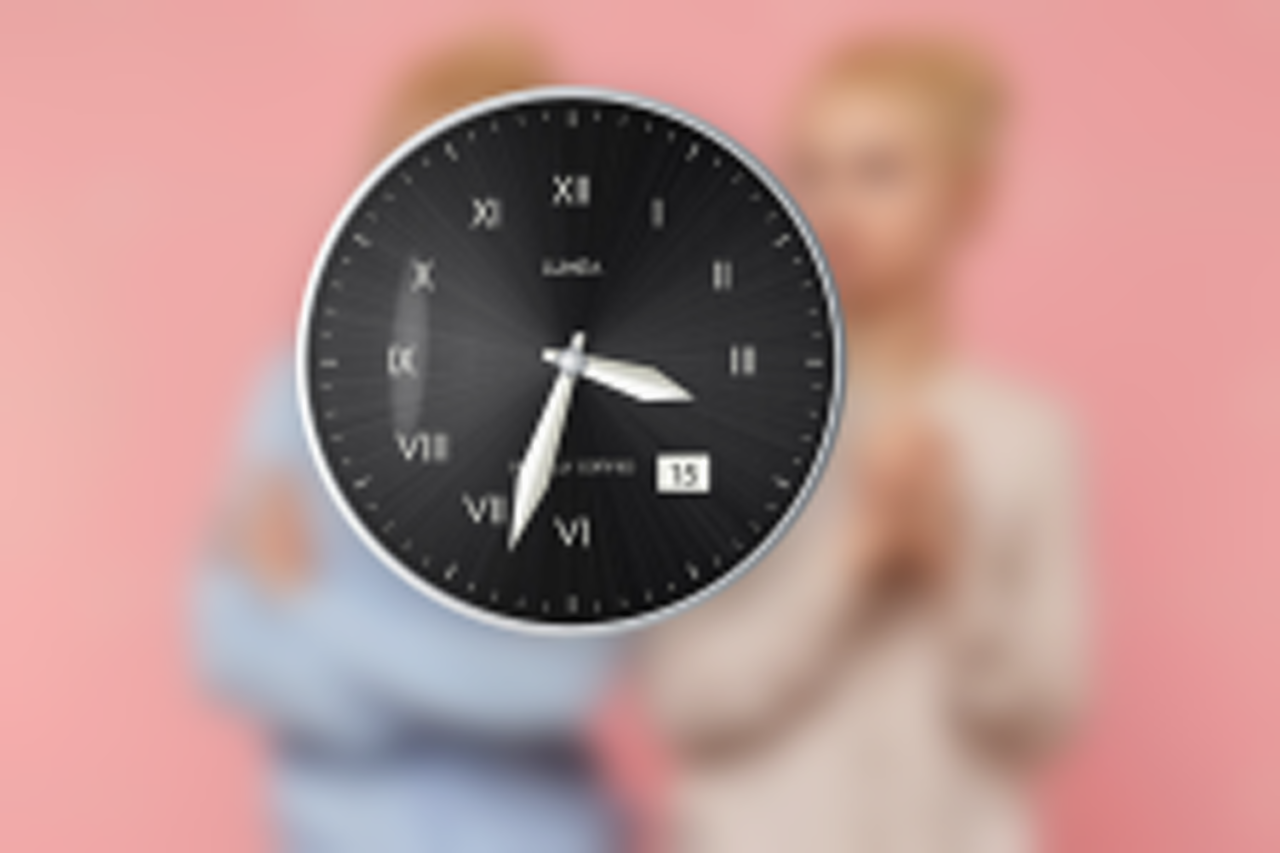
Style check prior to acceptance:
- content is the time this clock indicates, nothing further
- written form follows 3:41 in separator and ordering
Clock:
3:33
